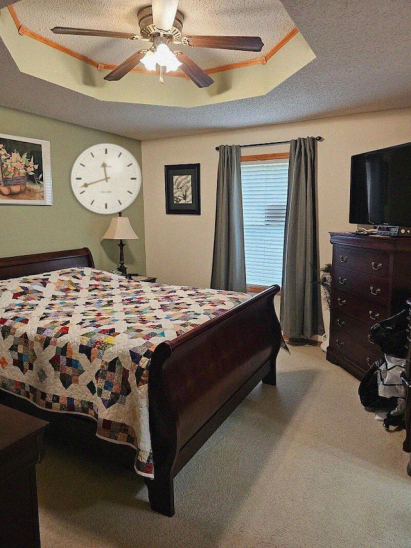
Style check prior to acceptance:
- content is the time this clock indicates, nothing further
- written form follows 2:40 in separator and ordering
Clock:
11:42
